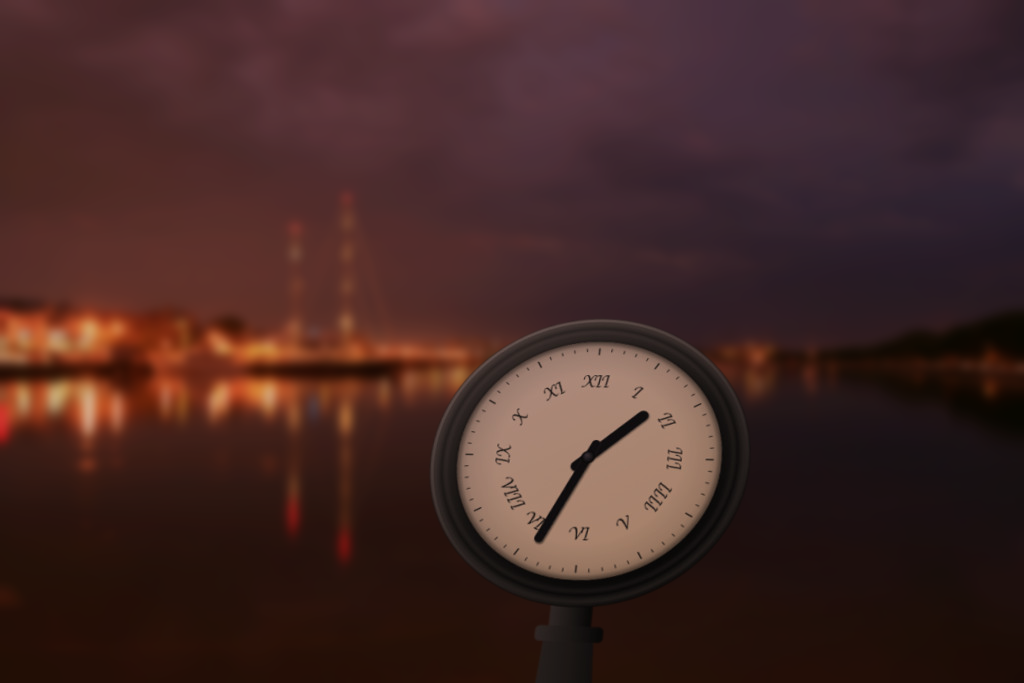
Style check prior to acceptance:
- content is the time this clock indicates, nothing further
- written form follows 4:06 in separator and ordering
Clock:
1:34
